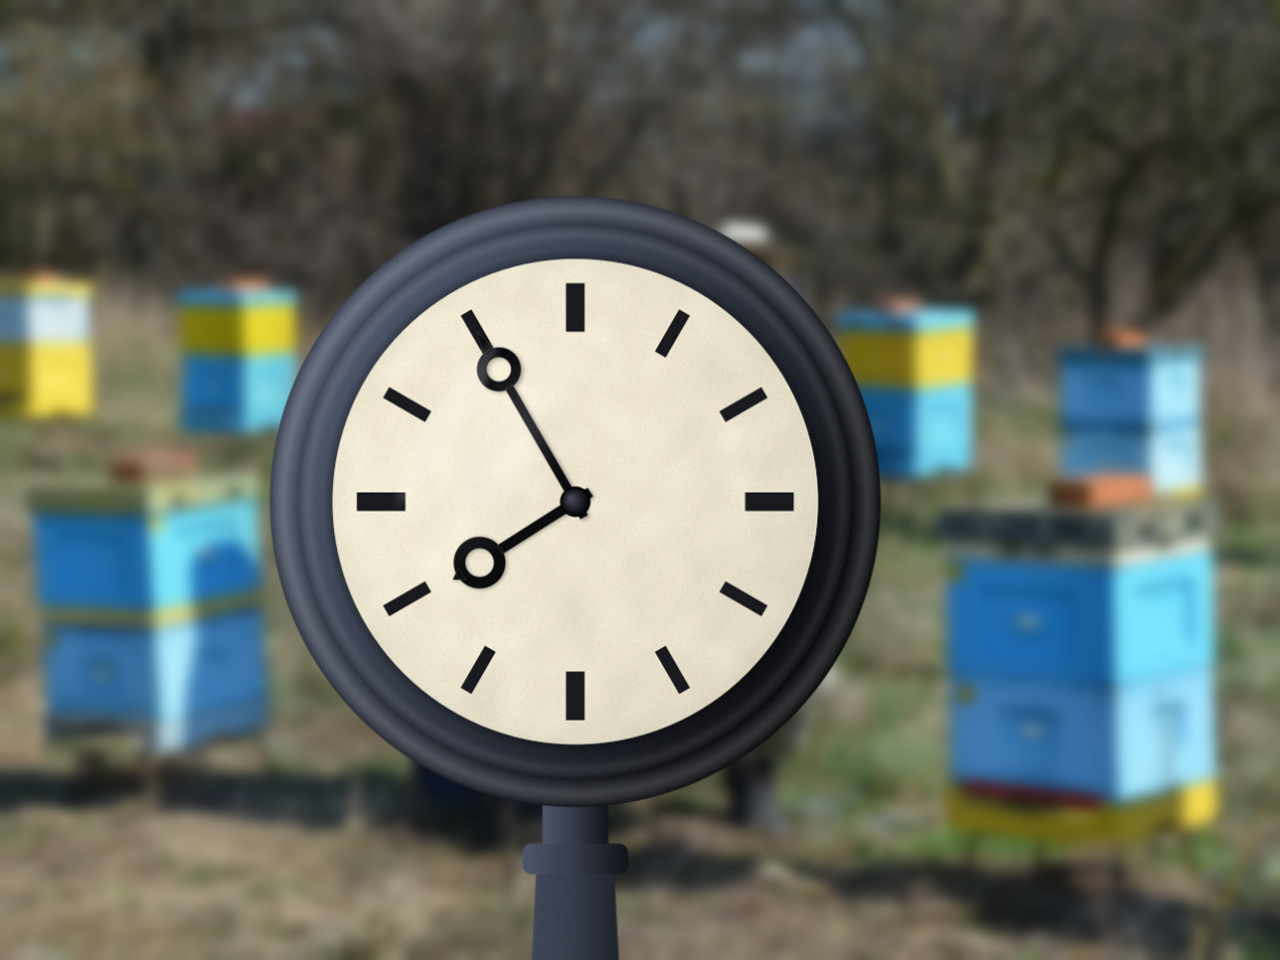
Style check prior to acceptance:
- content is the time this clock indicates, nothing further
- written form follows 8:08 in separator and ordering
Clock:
7:55
